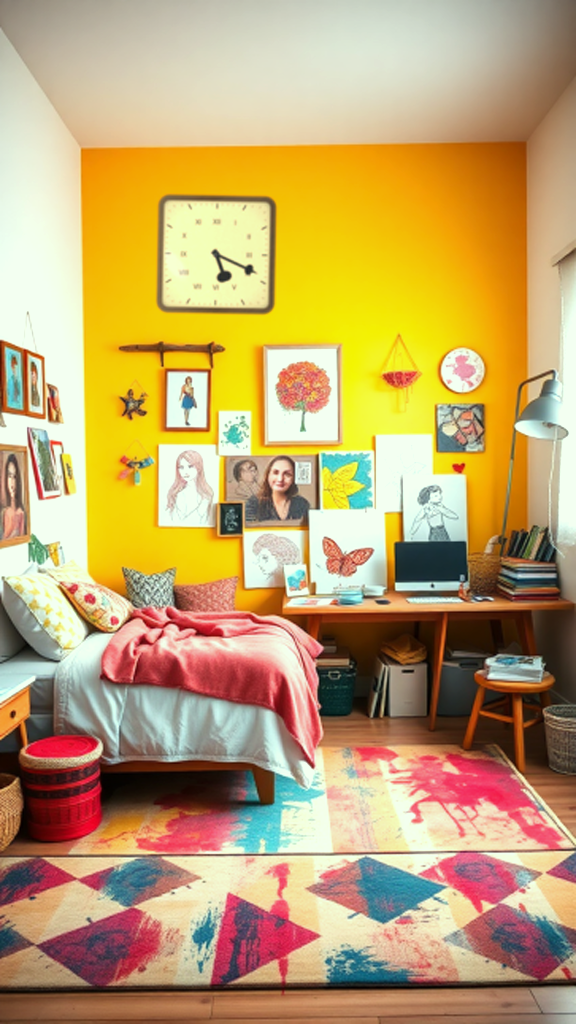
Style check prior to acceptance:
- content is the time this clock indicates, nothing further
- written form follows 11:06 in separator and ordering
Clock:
5:19
